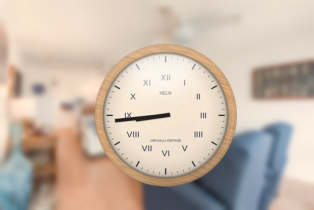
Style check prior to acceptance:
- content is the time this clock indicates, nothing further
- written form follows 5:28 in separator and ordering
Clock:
8:44
